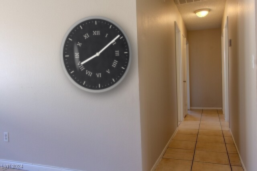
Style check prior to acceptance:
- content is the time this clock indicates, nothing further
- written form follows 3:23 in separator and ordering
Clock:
8:09
